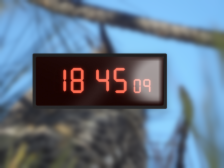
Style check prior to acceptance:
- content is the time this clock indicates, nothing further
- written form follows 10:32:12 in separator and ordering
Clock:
18:45:09
